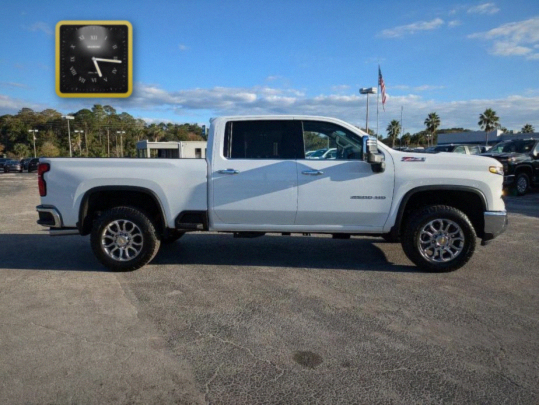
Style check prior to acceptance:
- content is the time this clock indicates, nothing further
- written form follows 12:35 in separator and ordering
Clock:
5:16
